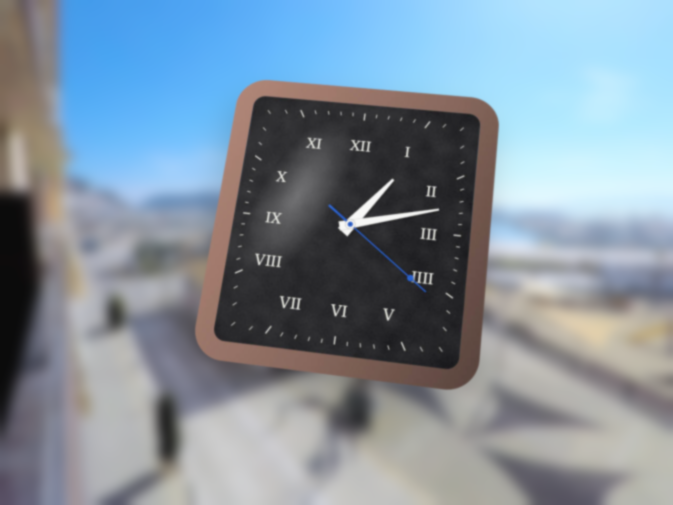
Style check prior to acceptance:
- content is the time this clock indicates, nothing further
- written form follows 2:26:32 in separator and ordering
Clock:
1:12:21
